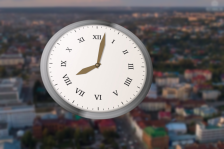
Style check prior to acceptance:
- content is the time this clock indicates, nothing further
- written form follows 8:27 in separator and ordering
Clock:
8:02
